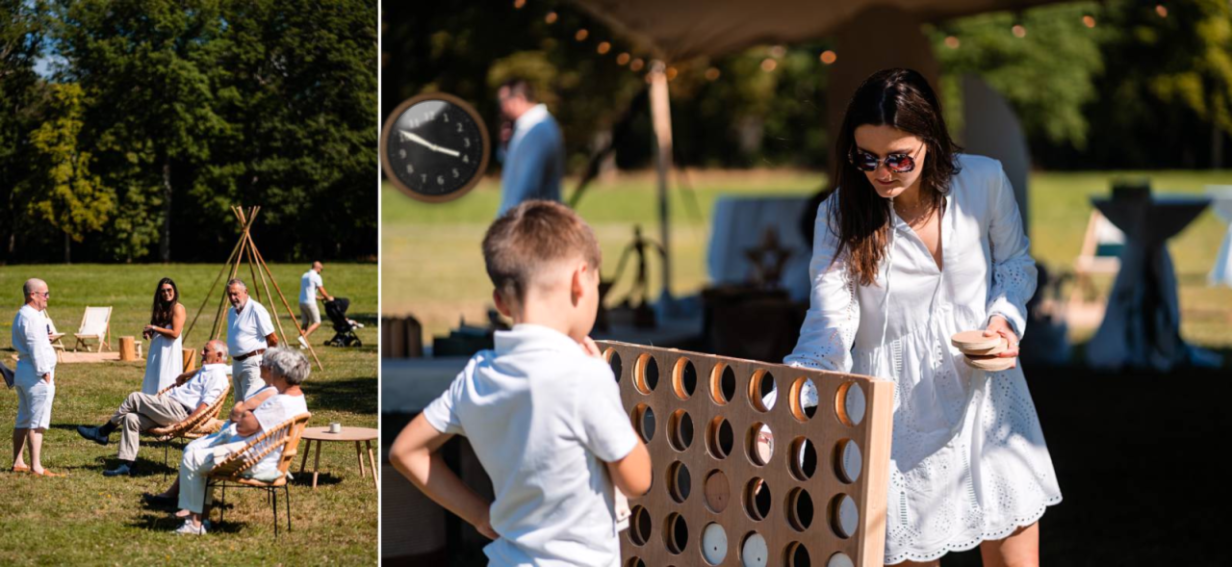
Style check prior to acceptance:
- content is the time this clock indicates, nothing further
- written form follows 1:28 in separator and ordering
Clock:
3:51
